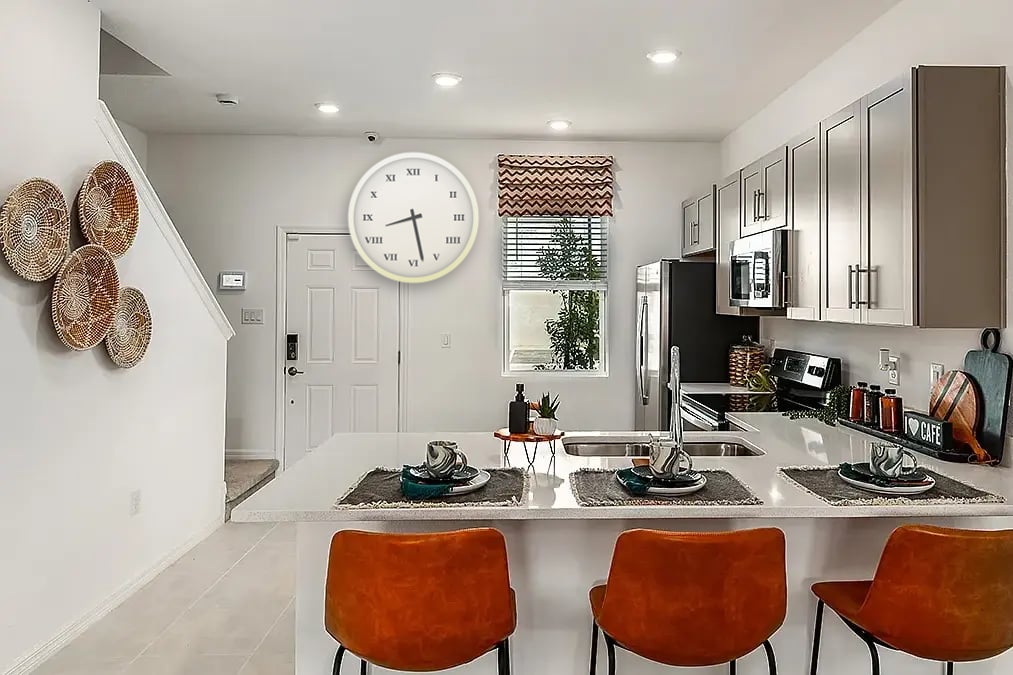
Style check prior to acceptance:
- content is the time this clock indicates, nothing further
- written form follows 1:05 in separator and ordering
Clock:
8:28
